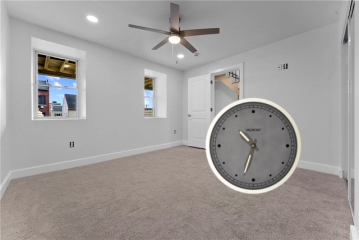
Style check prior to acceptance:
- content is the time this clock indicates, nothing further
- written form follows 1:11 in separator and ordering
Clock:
10:33
